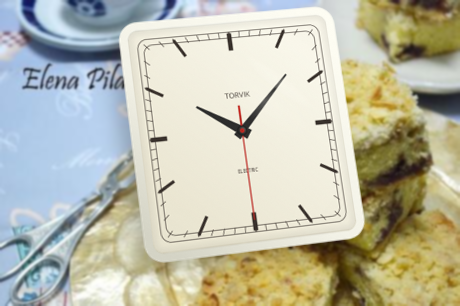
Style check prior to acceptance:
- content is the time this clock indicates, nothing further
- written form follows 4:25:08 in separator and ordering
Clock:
10:07:30
